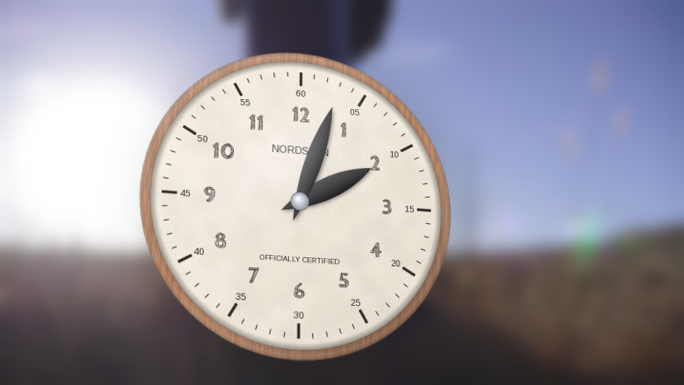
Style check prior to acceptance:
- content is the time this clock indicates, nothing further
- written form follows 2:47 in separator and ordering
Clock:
2:03
